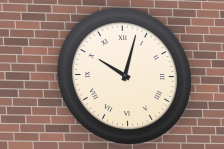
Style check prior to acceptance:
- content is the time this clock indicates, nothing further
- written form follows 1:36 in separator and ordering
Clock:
10:03
